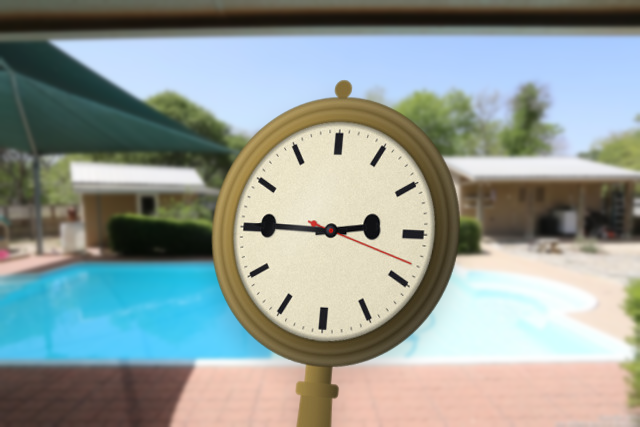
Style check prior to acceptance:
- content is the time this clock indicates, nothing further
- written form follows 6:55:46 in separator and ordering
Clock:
2:45:18
